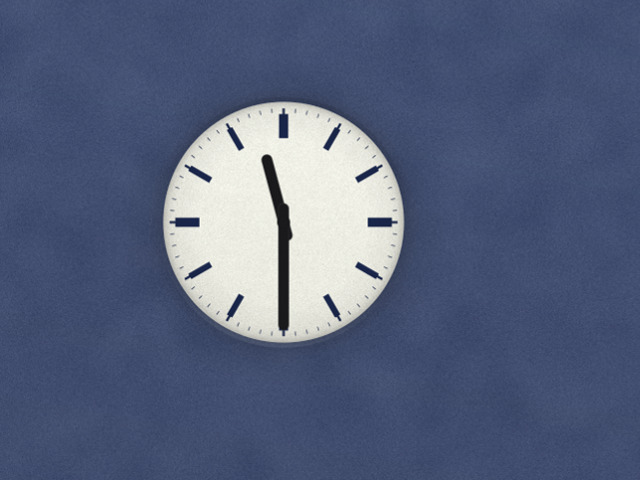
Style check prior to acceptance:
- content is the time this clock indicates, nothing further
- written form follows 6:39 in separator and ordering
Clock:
11:30
